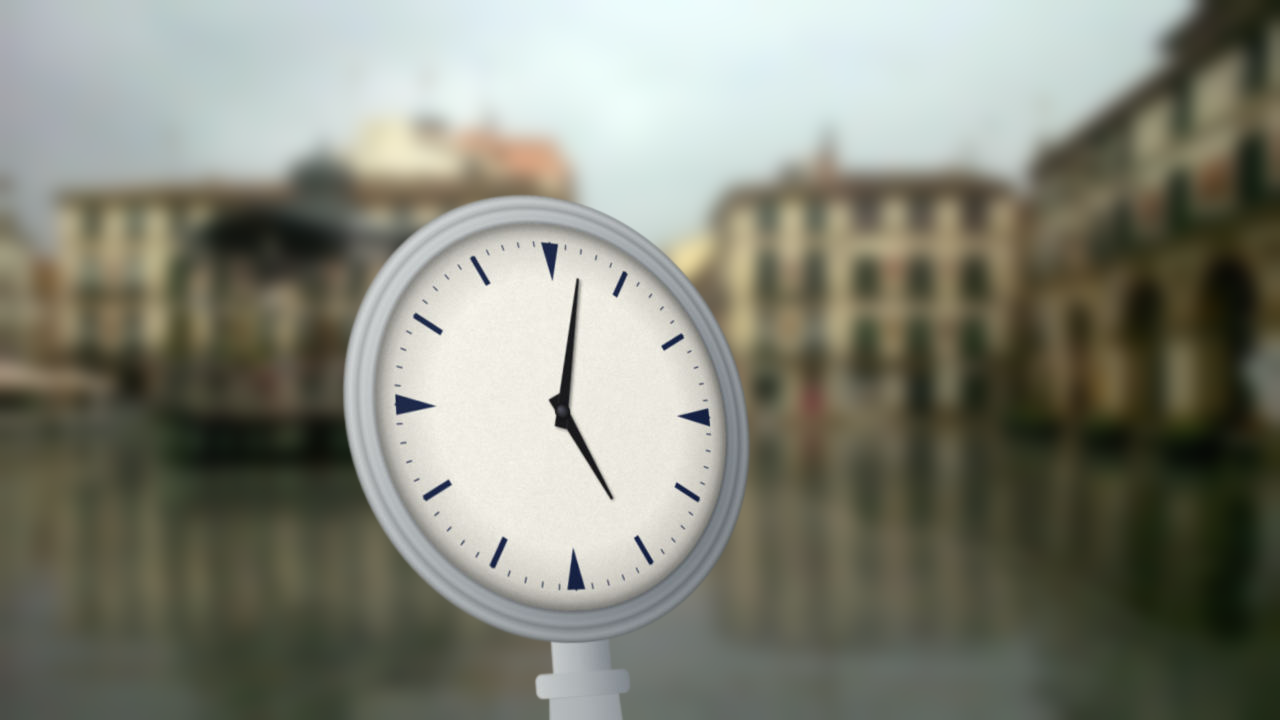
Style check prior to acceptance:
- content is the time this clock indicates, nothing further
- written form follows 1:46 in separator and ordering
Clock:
5:02
